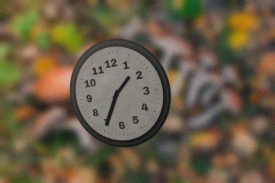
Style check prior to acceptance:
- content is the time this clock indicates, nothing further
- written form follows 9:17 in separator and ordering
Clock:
1:35
